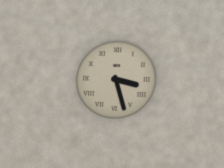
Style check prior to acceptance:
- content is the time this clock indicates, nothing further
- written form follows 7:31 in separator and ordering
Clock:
3:27
